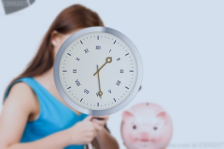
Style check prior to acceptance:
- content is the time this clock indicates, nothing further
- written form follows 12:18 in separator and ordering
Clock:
1:29
